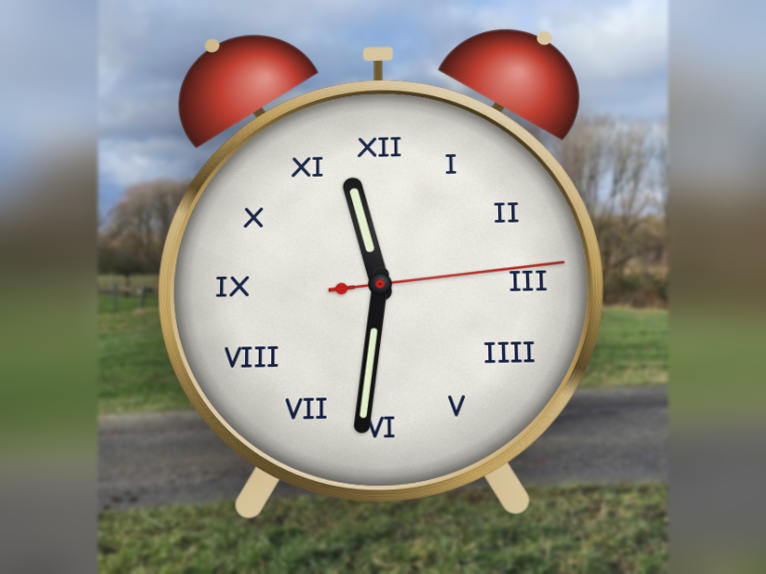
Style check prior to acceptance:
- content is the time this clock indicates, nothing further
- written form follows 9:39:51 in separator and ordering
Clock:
11:31:14
